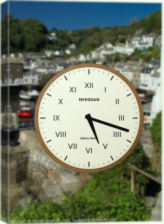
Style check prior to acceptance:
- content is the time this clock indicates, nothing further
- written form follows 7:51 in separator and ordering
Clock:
5:18
